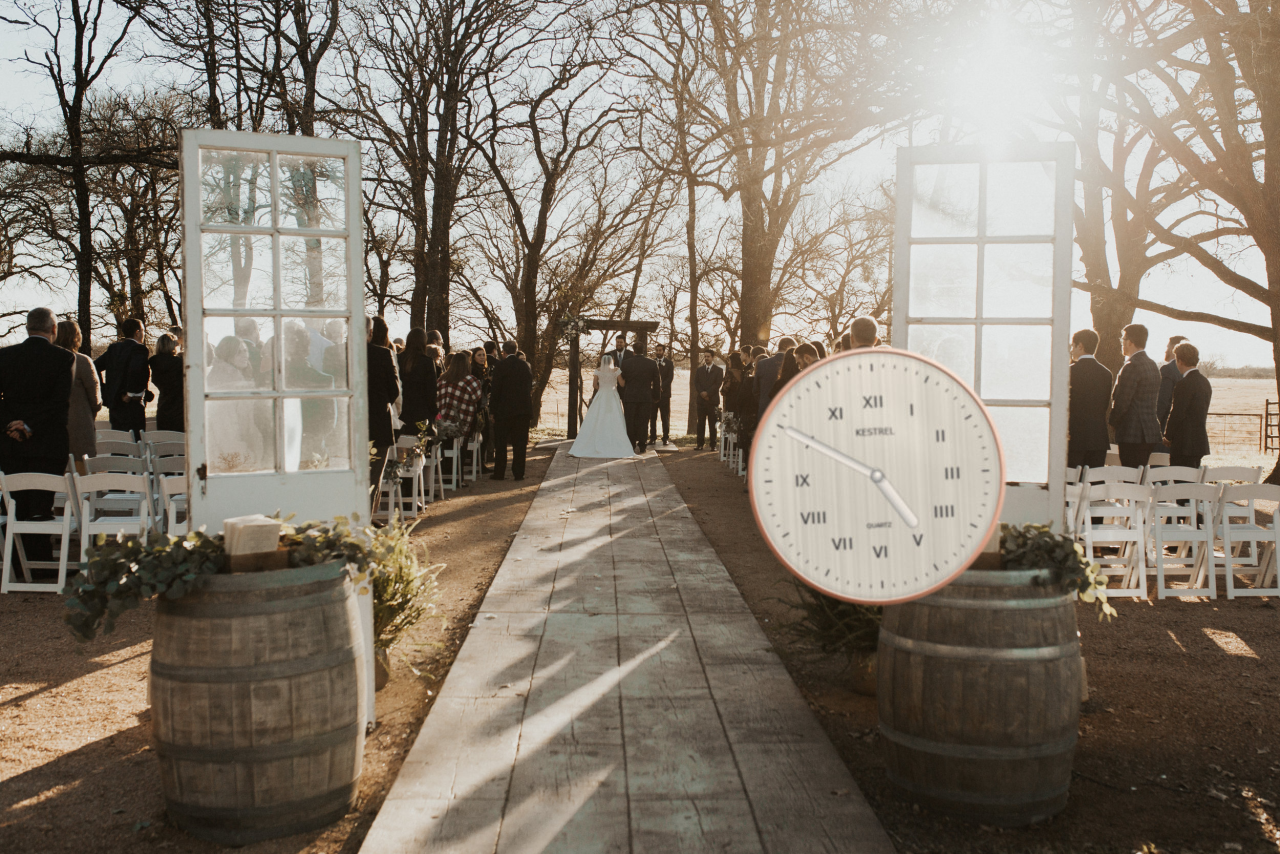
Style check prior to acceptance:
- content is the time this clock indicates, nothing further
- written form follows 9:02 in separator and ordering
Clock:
4:50
